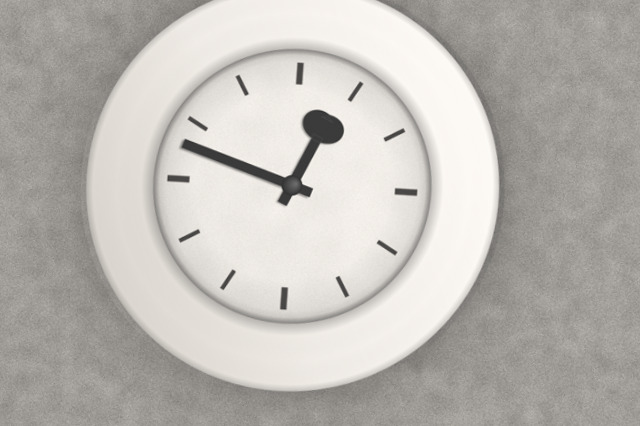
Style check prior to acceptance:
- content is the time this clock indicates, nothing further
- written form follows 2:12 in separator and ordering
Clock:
12:48
